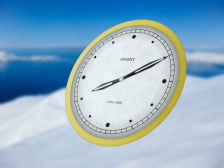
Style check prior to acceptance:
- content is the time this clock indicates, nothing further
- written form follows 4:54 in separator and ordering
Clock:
8:10
